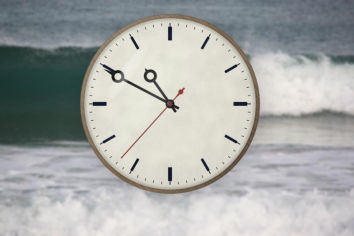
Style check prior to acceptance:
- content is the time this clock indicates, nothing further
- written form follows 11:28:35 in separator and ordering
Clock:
10:49:37
